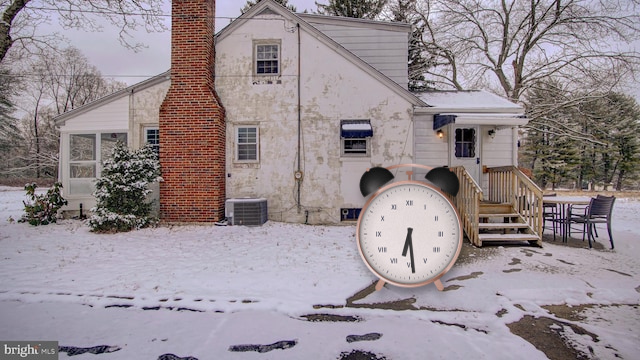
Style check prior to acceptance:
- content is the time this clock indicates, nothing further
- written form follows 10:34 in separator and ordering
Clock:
6:29
